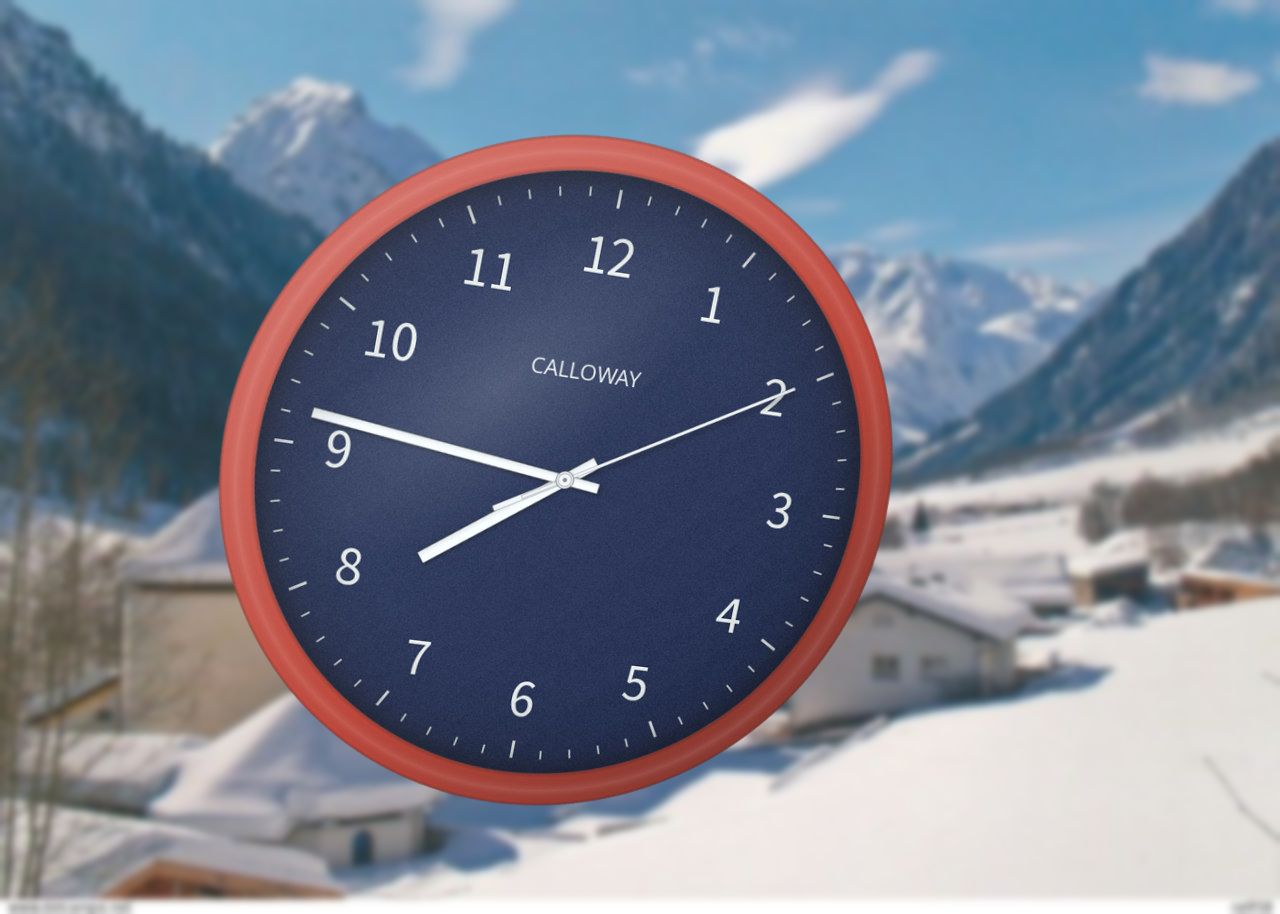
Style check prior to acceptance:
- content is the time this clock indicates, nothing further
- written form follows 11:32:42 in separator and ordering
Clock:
7:46:10
